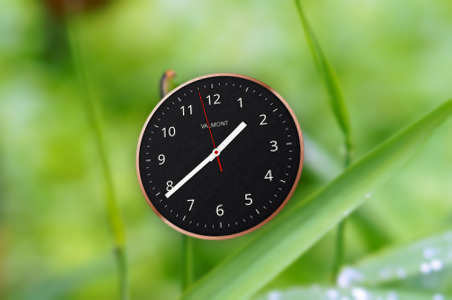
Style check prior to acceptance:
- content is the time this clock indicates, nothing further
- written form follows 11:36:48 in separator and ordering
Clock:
1:38:58
